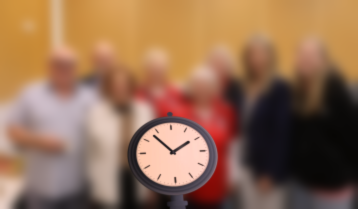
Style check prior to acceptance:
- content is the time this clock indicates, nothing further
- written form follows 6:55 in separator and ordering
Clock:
1:53
